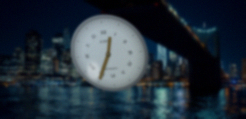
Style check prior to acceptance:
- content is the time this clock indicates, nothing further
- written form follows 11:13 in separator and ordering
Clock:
12:35
